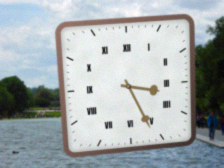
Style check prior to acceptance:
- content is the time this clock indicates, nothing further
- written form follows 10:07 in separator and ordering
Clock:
3:26
